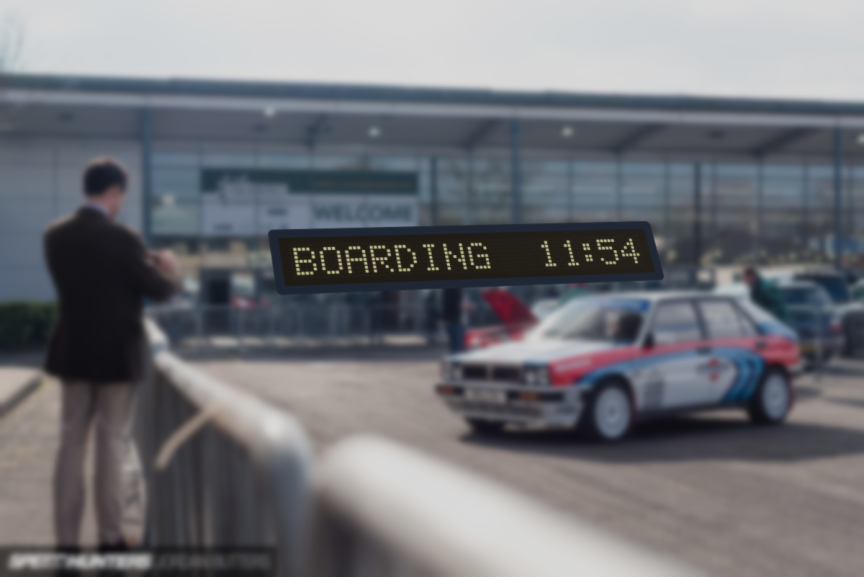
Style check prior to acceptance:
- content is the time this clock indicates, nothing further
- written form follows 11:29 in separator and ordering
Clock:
11:54
